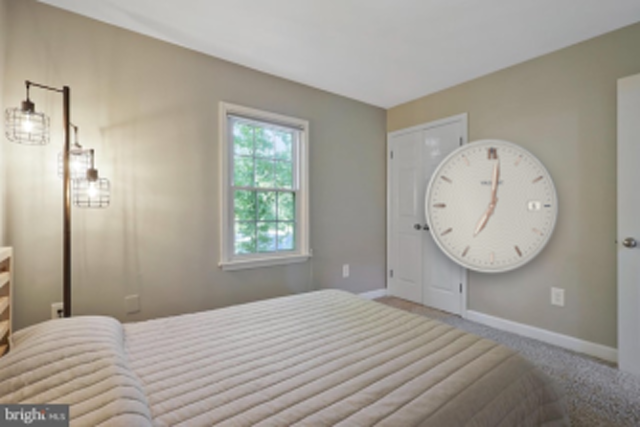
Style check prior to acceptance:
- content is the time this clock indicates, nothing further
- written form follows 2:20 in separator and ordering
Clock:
7:01
